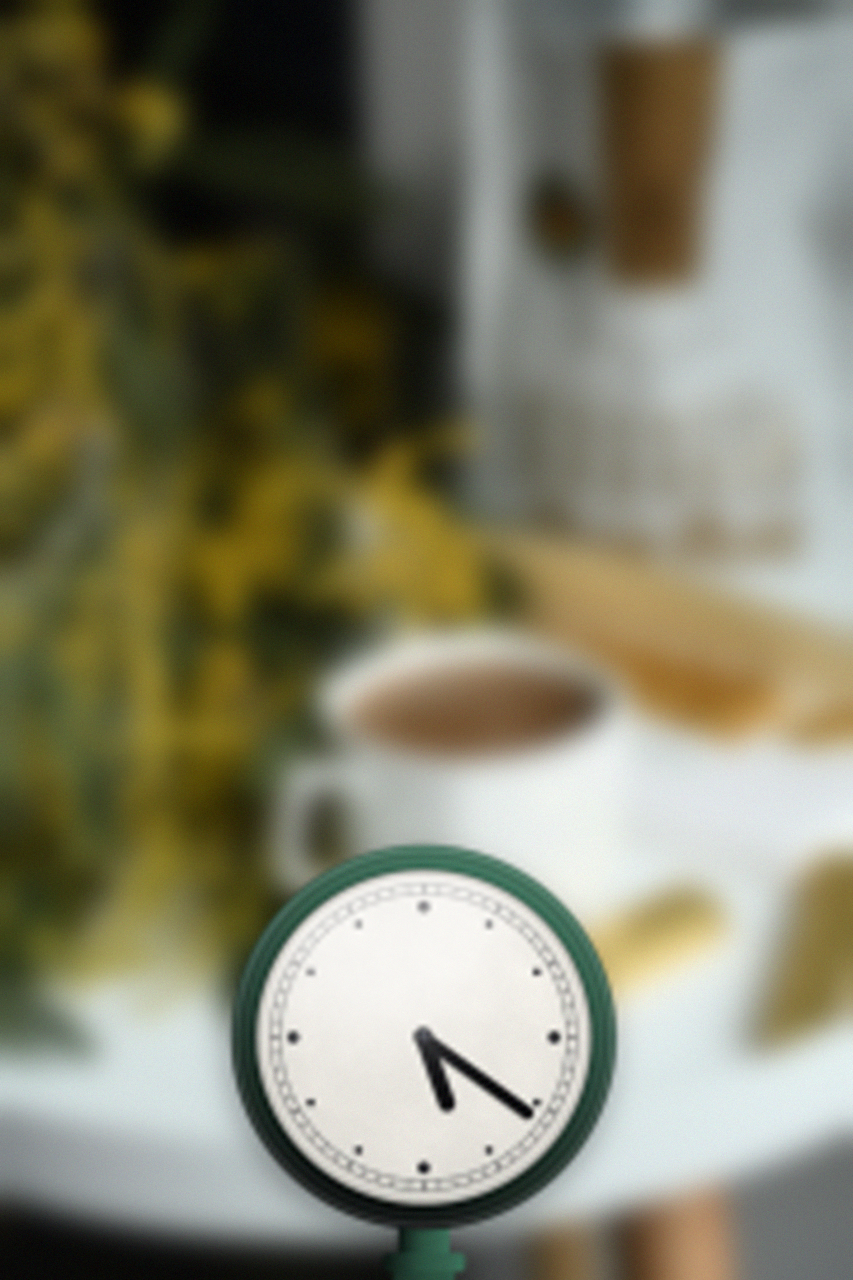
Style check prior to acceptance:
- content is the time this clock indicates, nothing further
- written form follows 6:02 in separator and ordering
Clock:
5:21
